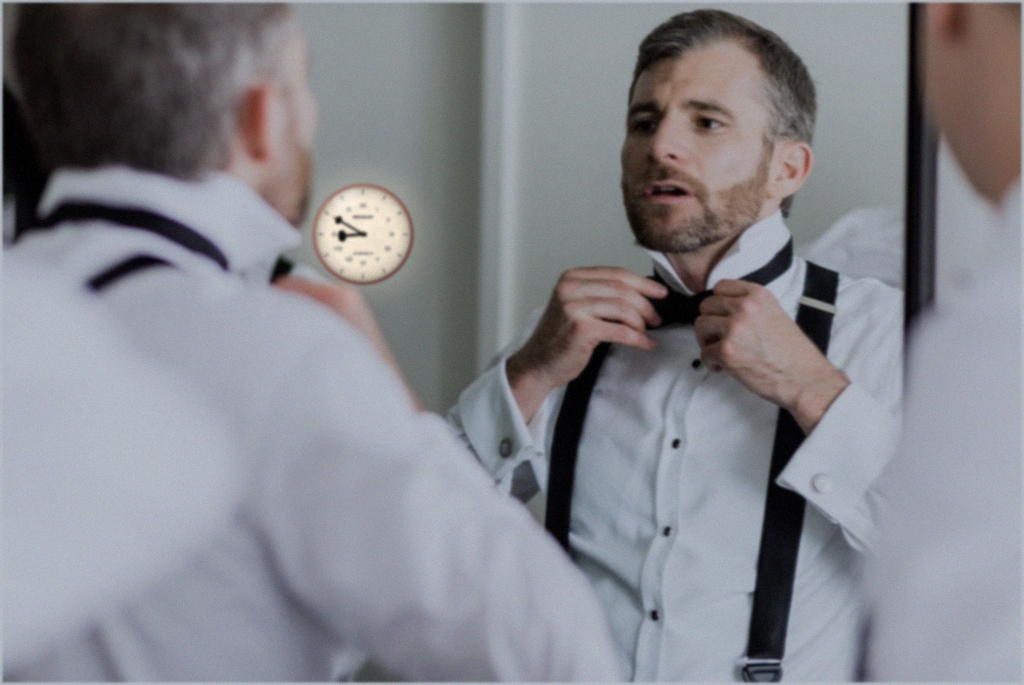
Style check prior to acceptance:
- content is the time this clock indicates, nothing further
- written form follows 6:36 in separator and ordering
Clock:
8:50
